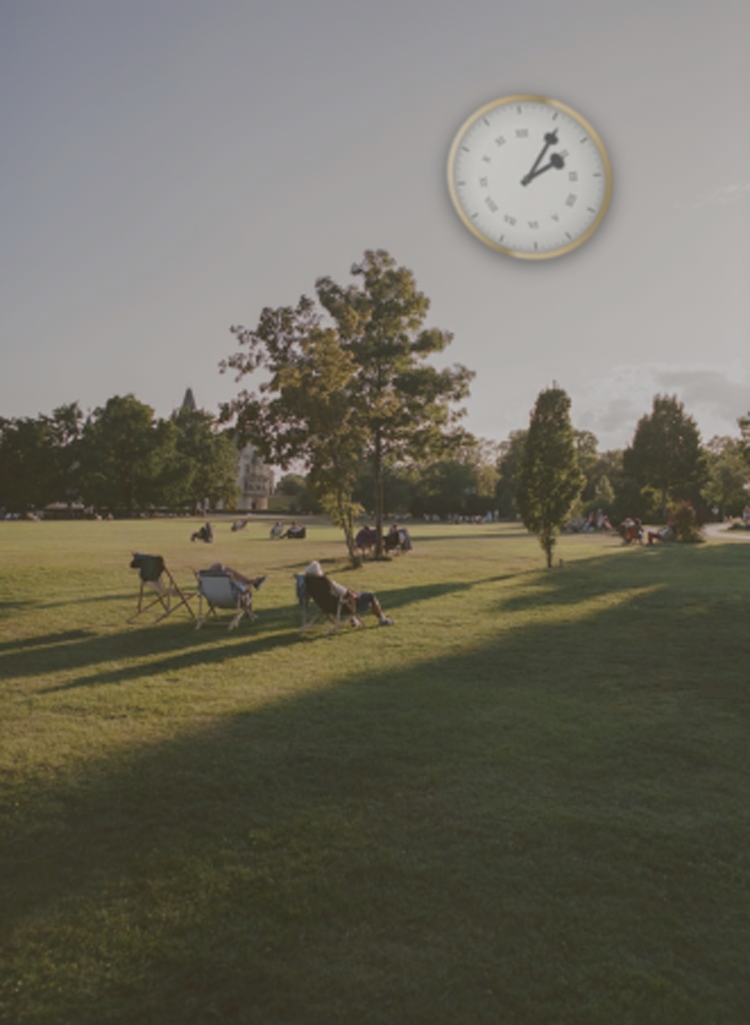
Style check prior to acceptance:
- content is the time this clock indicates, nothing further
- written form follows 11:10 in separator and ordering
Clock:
2:06
